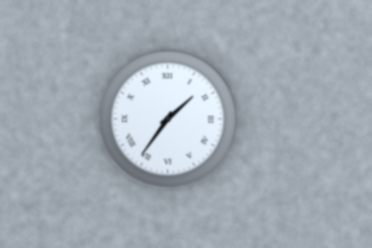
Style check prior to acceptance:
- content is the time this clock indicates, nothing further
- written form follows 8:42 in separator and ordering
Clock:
1:36
